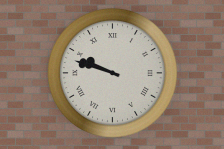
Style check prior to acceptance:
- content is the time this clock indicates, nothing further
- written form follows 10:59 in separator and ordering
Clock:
9:48
